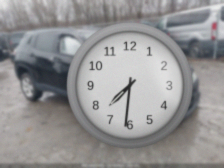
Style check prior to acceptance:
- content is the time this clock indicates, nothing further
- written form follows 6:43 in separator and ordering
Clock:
7:31
